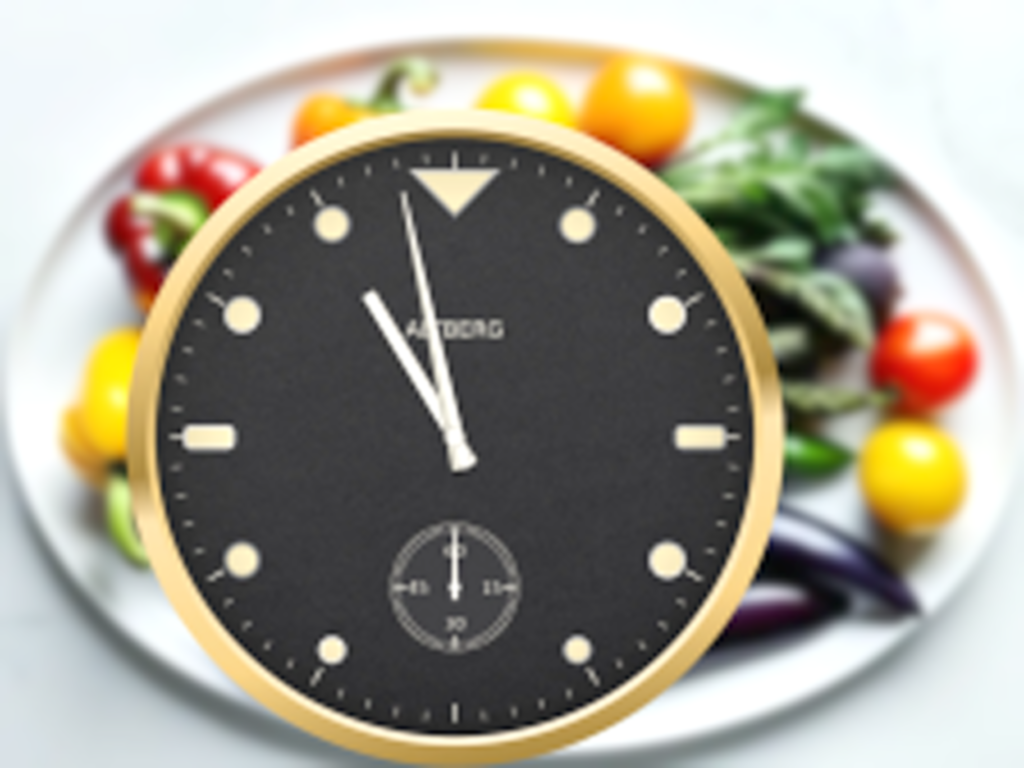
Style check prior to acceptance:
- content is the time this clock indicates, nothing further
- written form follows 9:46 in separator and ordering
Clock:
10:58
